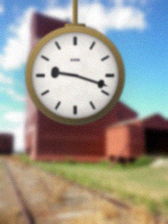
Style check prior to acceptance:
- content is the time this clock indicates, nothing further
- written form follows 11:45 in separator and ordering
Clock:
9:18
